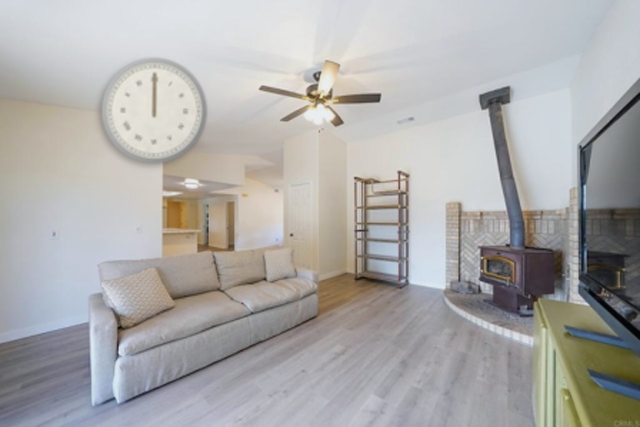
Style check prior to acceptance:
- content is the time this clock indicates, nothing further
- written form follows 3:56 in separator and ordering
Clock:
12:00
